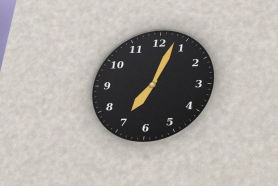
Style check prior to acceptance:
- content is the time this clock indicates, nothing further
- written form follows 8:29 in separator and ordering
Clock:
7:03
